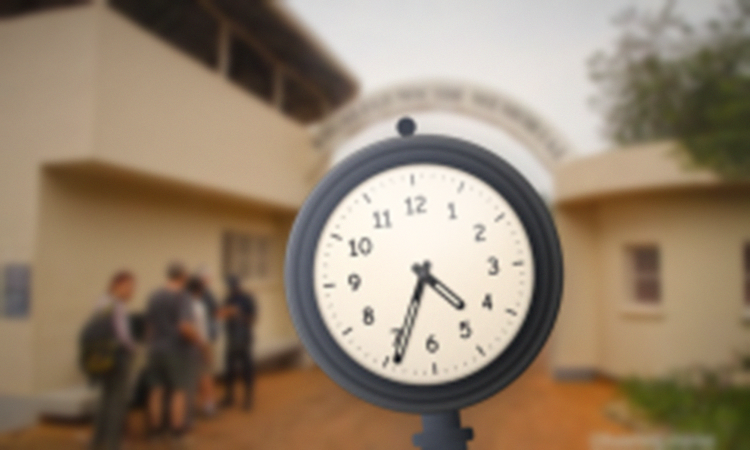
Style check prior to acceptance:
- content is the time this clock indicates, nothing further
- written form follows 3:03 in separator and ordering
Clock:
4:34
